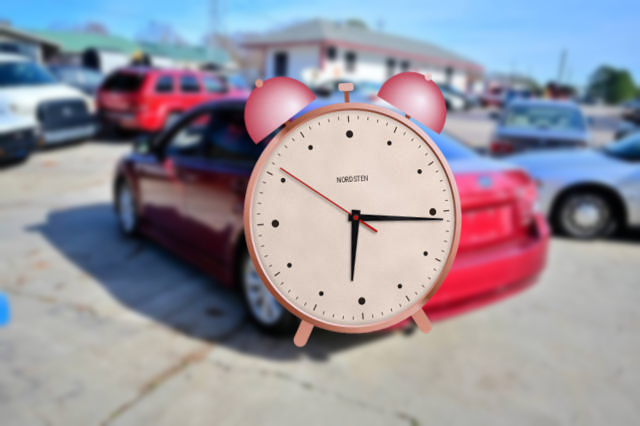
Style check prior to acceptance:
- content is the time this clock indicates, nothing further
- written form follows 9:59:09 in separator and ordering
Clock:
6:15:51
